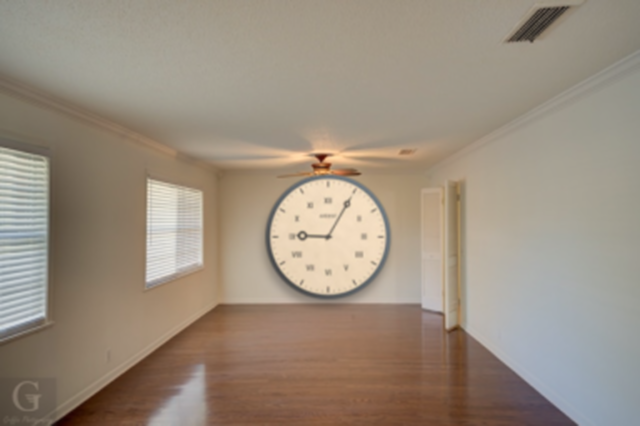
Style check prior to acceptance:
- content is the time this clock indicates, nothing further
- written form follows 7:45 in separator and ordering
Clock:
9:05
